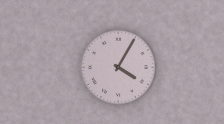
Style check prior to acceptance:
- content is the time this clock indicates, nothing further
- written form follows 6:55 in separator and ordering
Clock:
4:05
